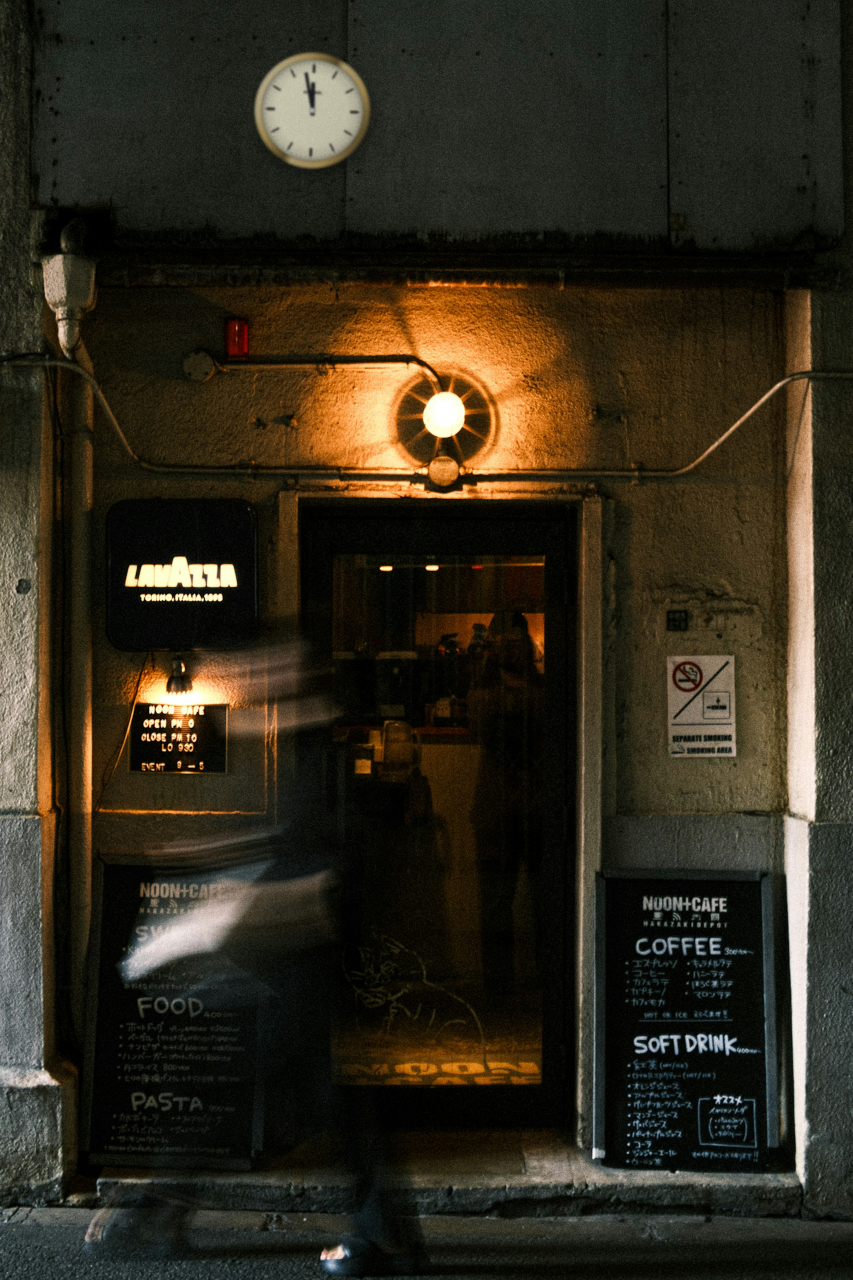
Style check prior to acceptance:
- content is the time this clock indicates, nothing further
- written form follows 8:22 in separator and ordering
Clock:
11:58
